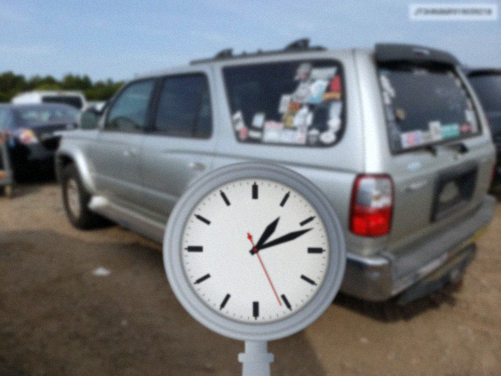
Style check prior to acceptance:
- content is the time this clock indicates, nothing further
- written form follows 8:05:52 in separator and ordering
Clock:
1:11:26
